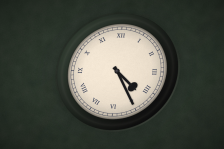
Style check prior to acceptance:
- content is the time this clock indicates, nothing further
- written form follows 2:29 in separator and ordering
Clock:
4:25
